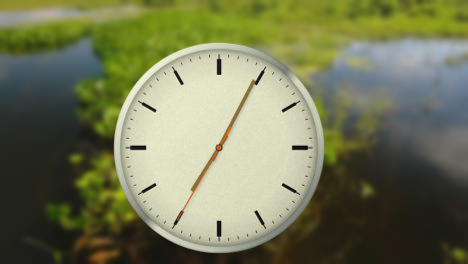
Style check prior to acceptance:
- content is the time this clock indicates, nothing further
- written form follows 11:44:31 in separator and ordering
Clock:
7:04:35
